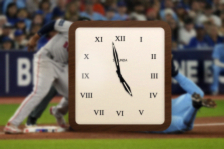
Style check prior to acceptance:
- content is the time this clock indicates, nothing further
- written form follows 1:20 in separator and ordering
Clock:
4:58
